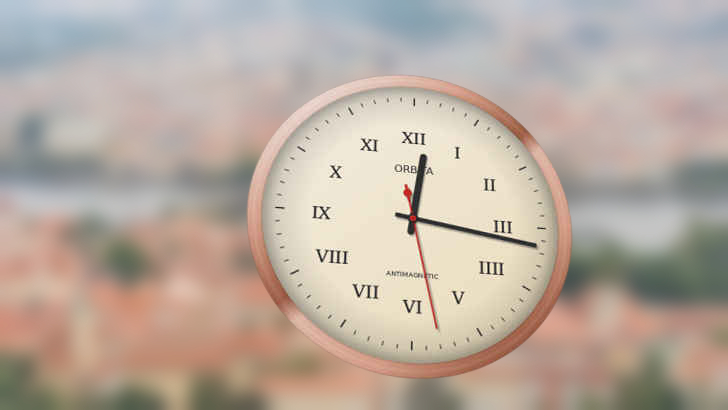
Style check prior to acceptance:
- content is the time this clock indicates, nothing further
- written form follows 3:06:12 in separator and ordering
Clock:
12:16:28
